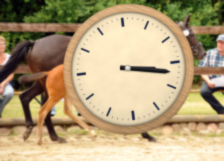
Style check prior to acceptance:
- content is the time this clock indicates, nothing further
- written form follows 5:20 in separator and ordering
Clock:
3:17
